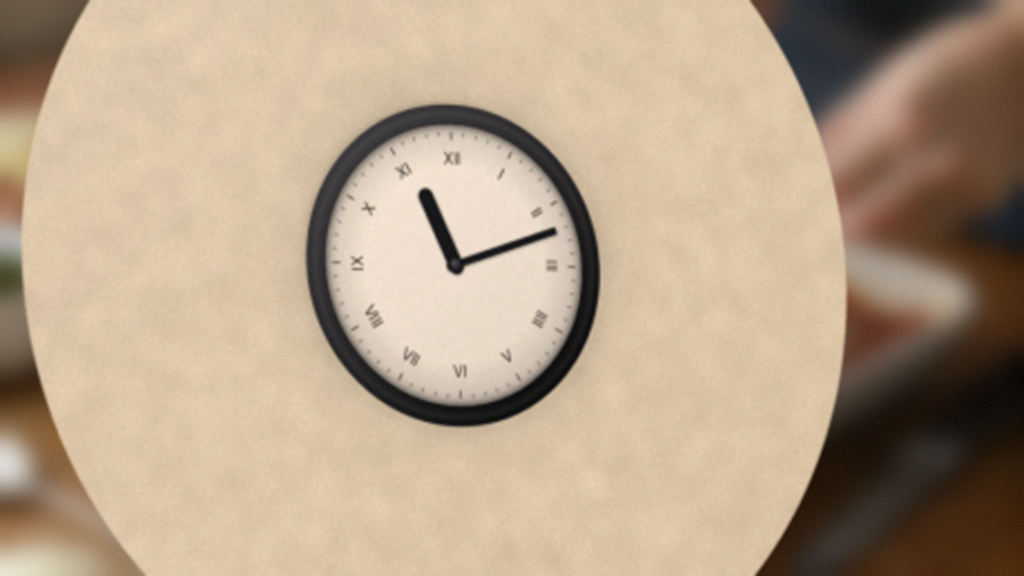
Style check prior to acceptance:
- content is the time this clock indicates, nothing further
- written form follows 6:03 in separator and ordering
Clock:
11:12
